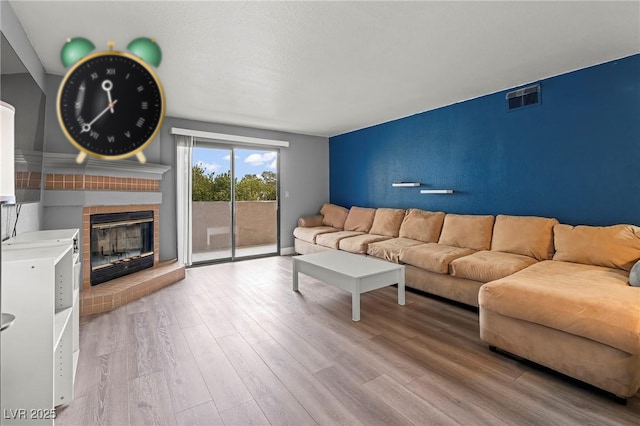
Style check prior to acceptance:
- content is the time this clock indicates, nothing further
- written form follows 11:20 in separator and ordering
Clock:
11:38
